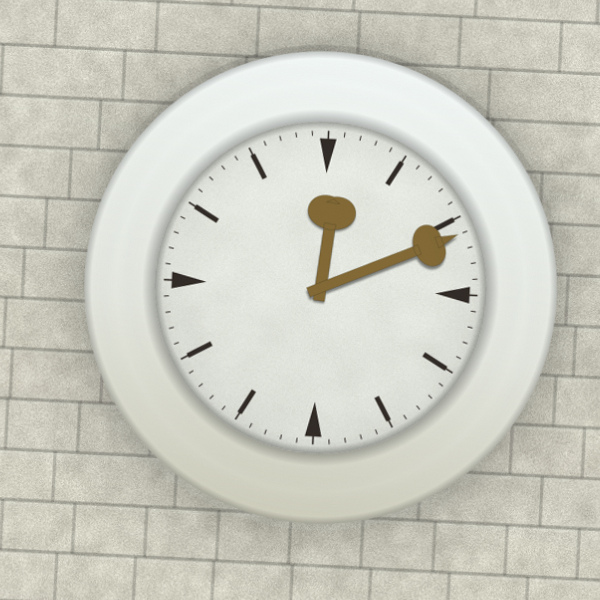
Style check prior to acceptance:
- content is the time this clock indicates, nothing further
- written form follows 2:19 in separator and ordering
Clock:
12:11
